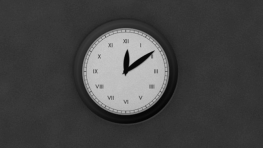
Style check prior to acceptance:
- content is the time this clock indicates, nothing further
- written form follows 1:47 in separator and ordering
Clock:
12:09
